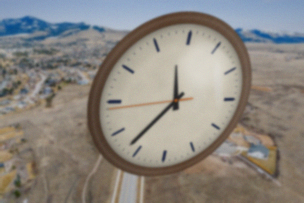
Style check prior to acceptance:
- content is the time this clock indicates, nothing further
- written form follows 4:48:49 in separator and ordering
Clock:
11:36:44
